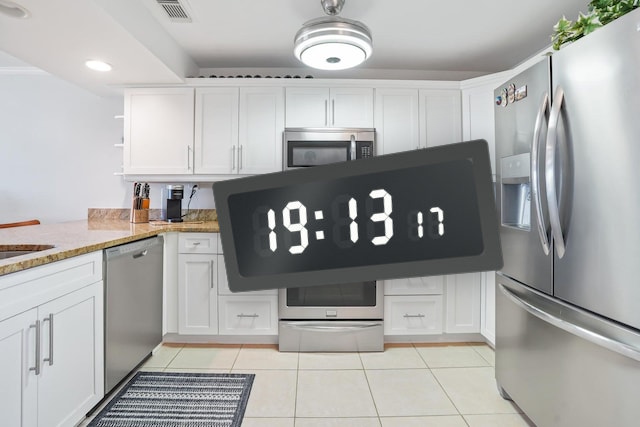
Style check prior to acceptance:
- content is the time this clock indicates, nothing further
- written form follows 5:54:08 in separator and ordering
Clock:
19:13:17
